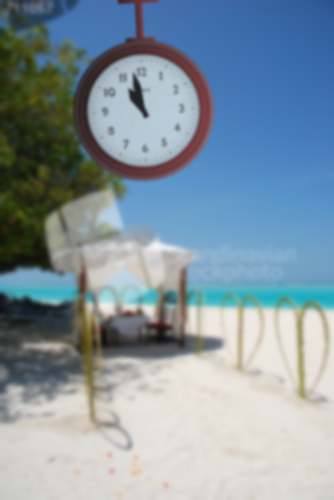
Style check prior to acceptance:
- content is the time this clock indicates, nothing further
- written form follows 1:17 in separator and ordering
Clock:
10:58
